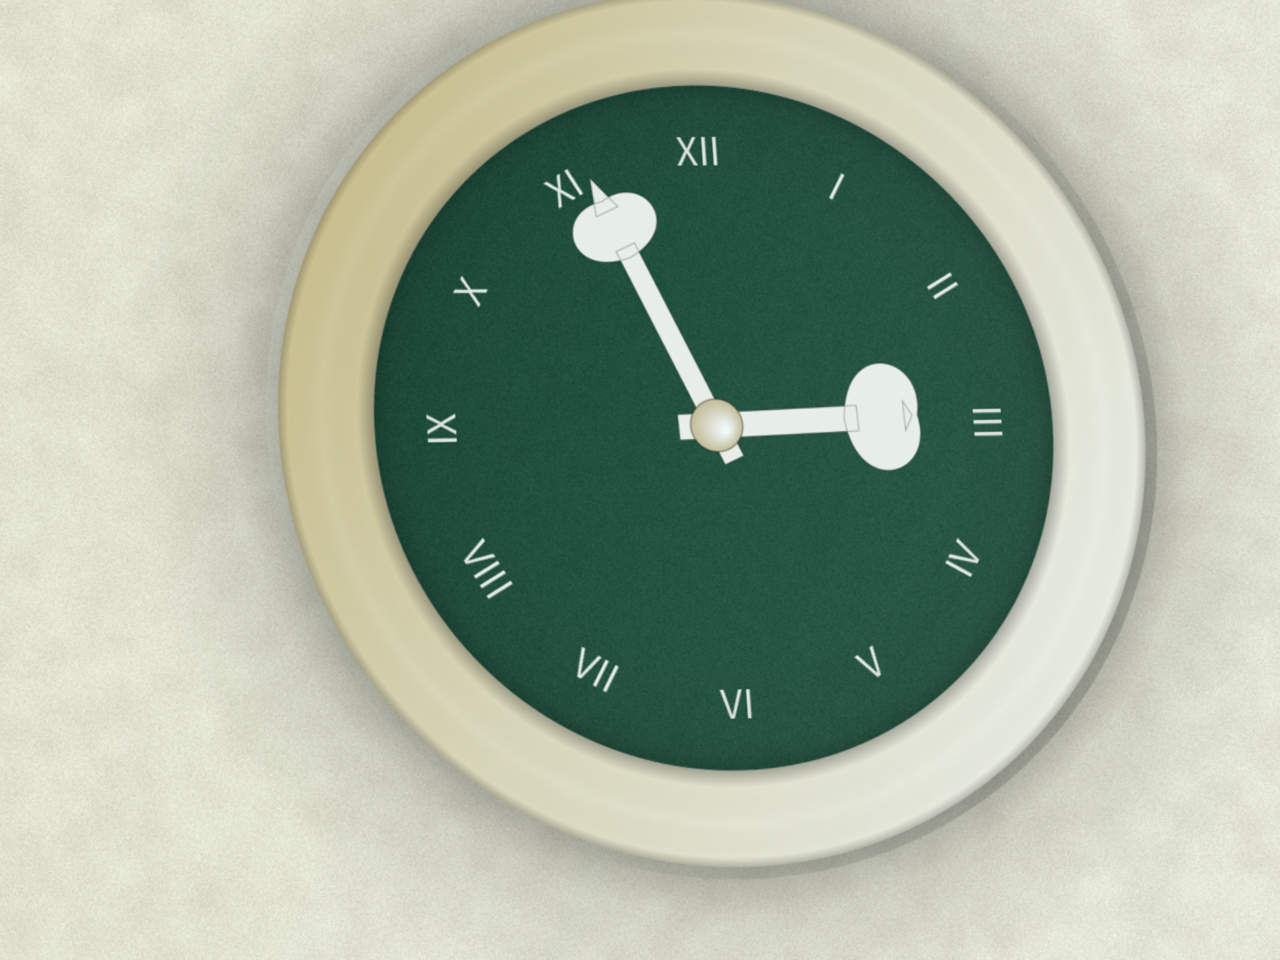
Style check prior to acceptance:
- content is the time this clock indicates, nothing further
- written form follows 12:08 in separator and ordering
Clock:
2:56
